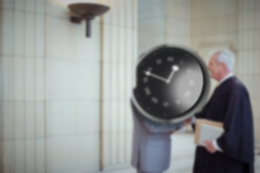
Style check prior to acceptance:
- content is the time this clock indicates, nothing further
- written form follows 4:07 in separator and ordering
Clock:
12:48
